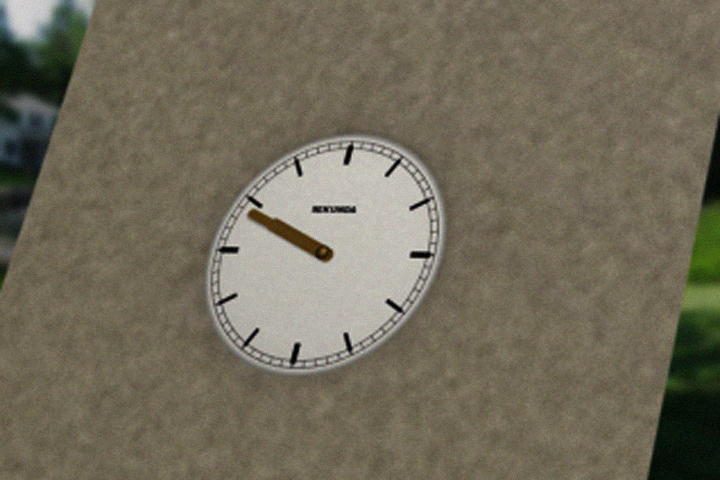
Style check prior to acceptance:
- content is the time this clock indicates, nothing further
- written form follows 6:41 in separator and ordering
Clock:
9:49
